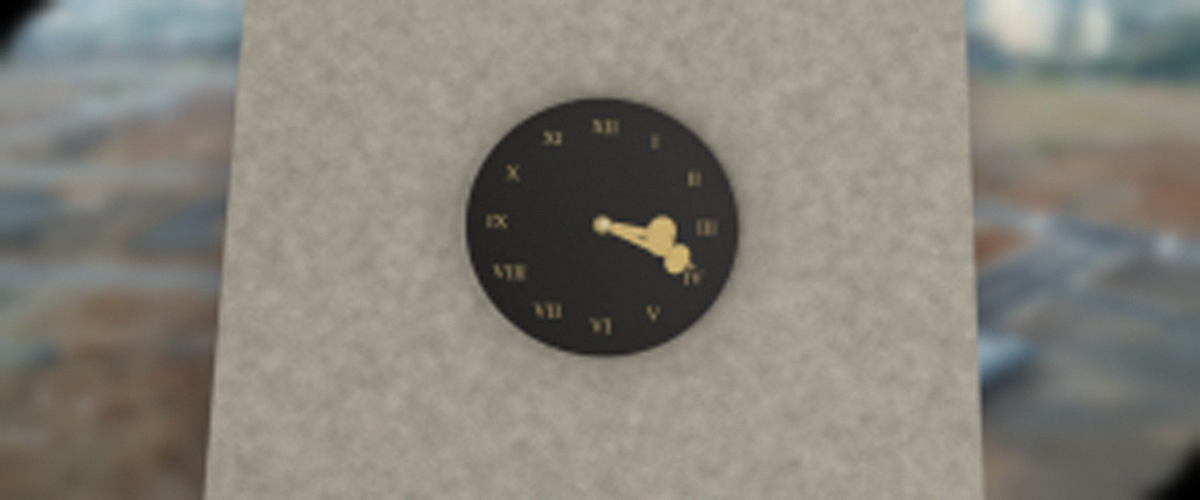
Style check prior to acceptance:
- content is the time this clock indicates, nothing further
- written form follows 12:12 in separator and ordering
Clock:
3:19
